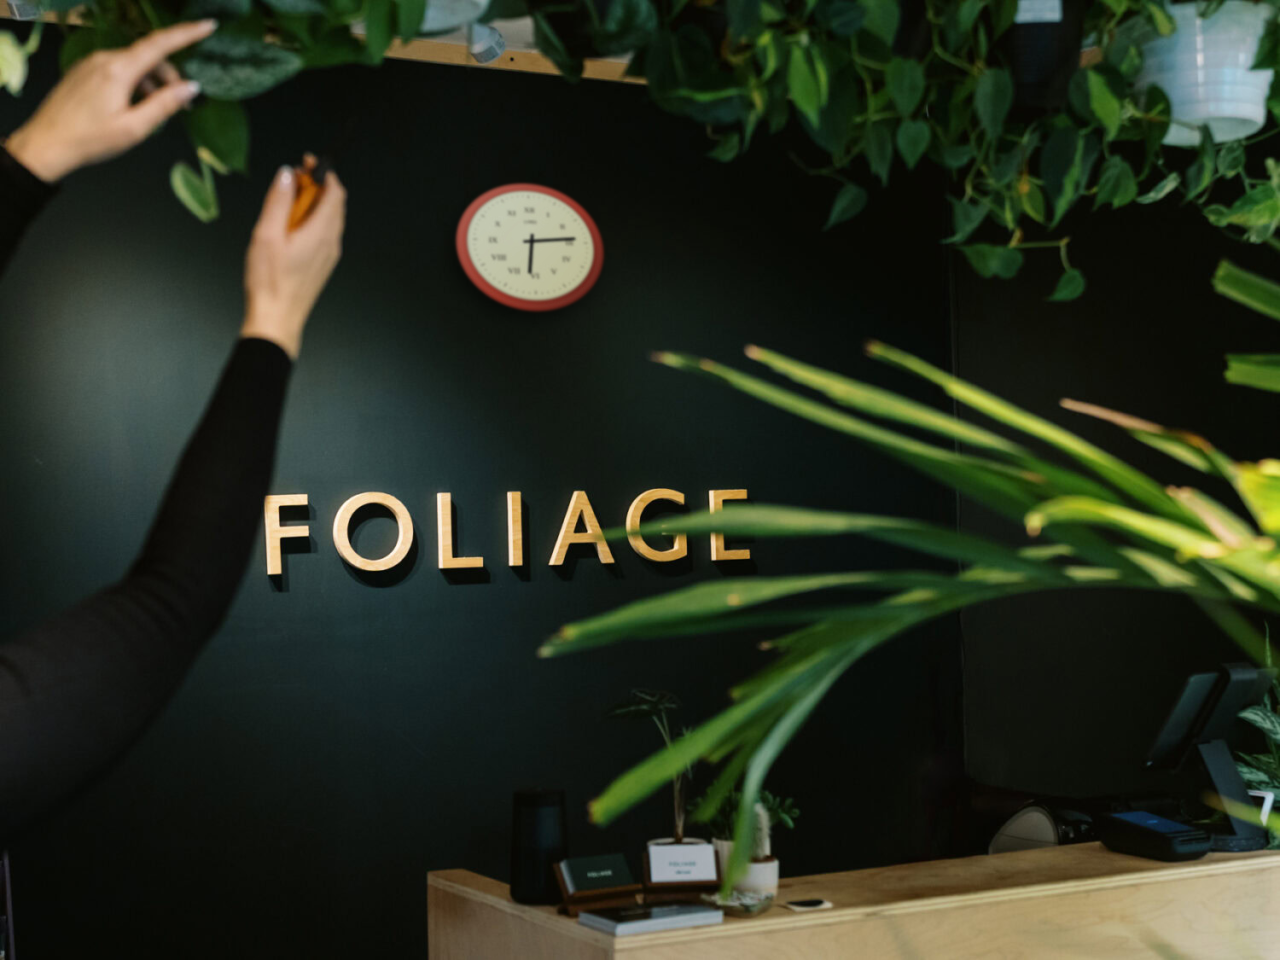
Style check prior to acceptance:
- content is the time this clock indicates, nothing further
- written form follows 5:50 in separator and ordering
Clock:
6:14
